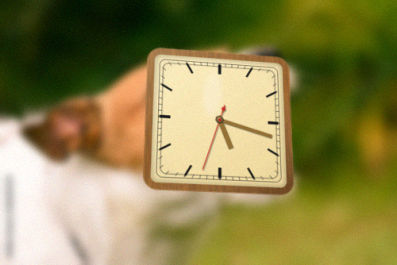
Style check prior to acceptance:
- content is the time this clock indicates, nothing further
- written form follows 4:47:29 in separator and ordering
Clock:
5:17:33
